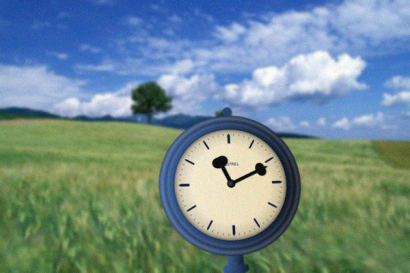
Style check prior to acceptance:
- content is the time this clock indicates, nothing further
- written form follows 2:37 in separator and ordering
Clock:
11:11
